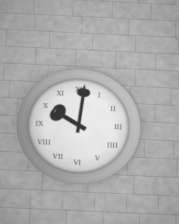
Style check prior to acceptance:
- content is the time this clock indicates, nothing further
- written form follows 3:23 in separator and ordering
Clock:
10:01
